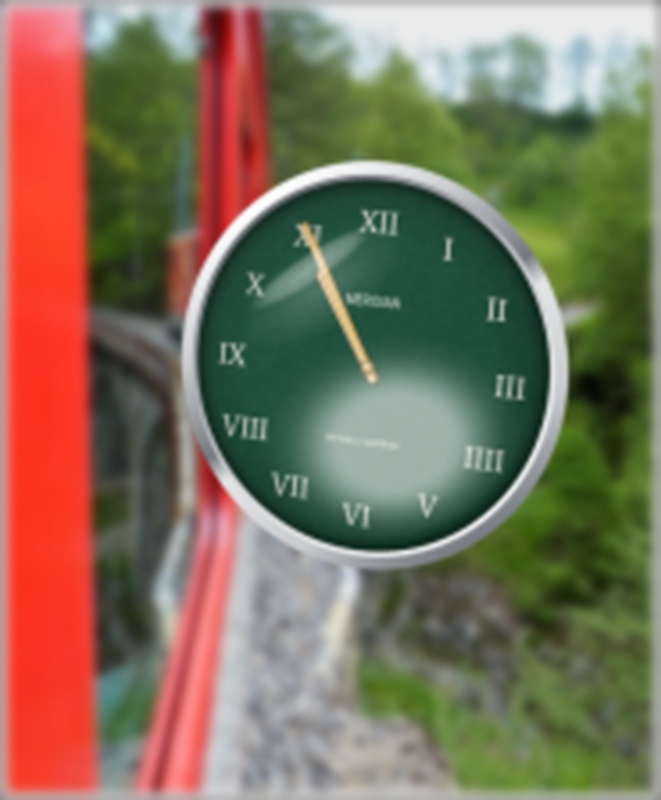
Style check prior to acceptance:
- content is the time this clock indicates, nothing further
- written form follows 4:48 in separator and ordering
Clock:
10:55
